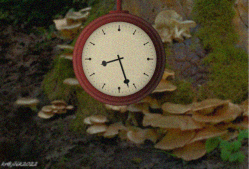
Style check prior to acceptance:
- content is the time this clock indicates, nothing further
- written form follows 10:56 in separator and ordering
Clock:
8:27
